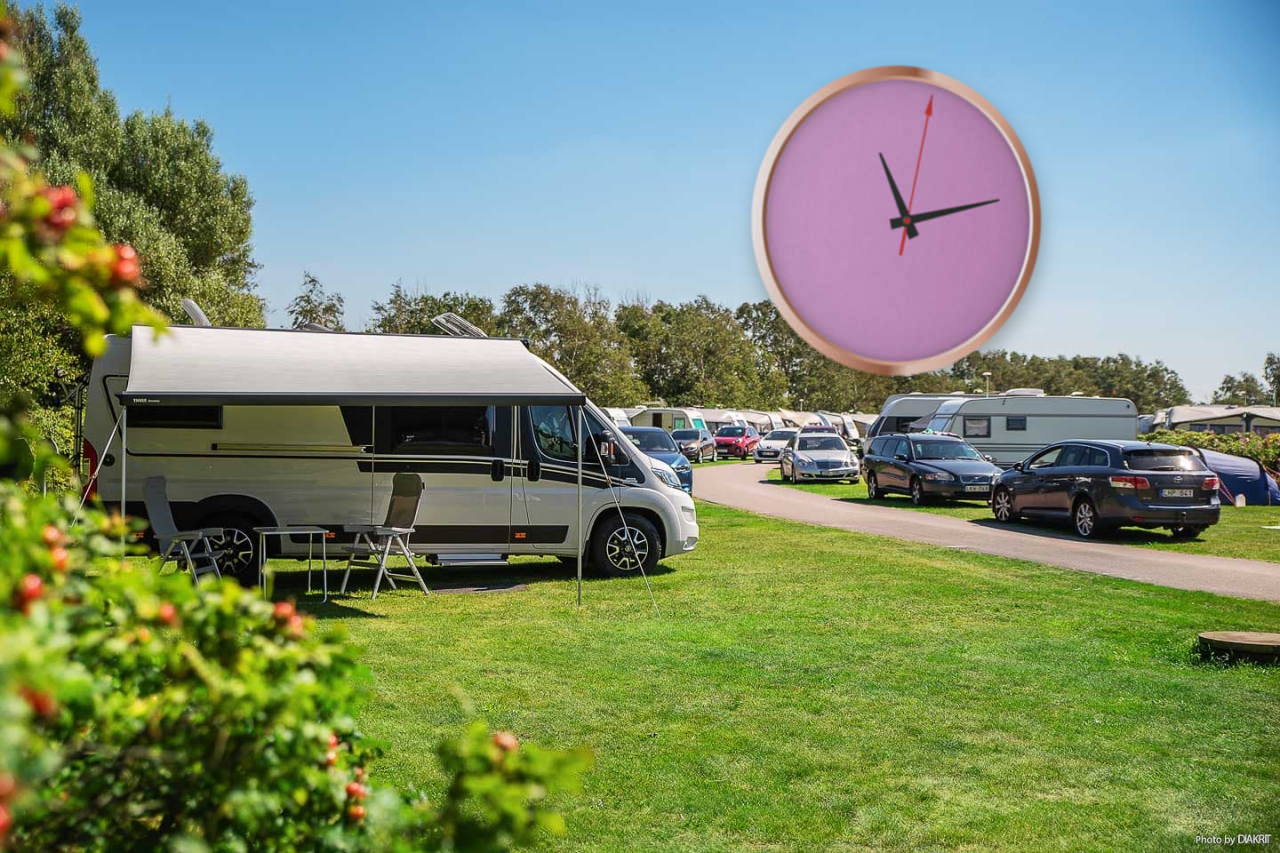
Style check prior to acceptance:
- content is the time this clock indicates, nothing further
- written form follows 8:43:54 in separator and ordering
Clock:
11:13:02
